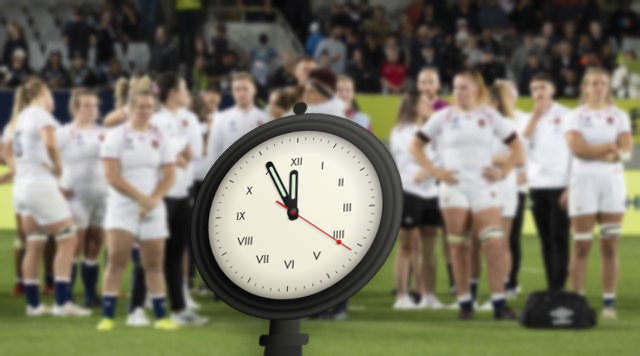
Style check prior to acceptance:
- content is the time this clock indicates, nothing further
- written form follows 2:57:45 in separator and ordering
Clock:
11:55:21
